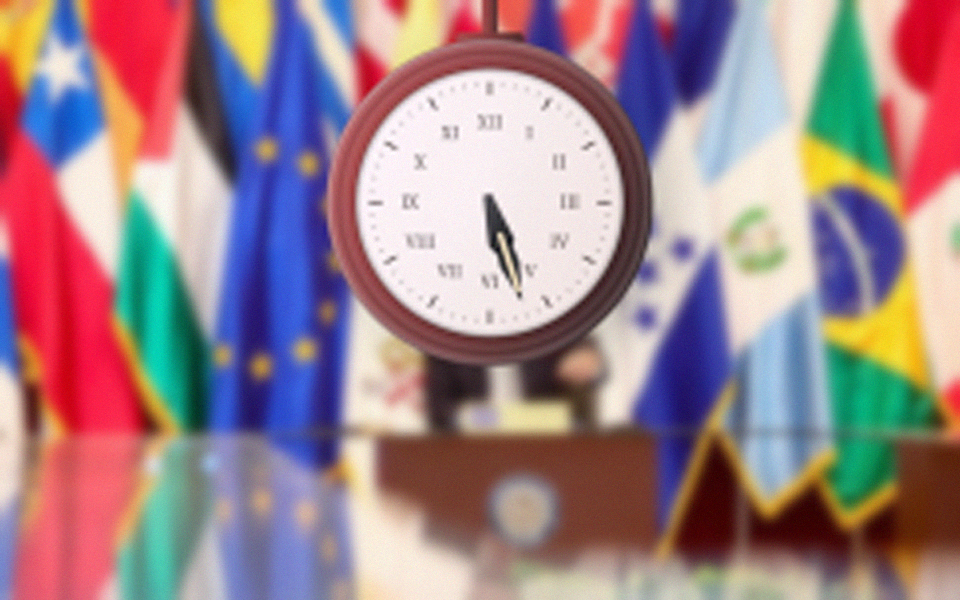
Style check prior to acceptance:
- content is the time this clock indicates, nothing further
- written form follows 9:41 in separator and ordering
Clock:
5:27
